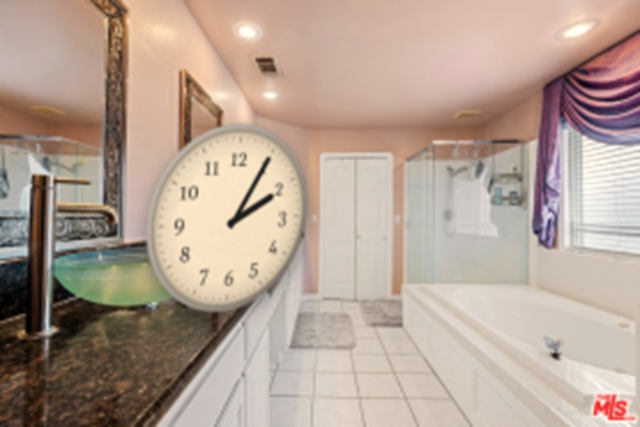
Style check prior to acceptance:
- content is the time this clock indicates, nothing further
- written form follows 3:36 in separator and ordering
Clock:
2:05
